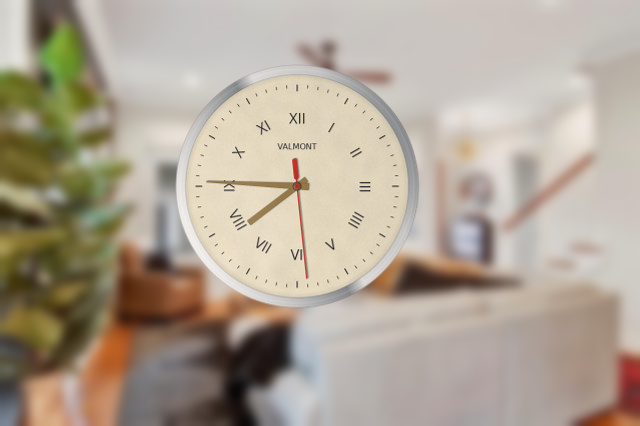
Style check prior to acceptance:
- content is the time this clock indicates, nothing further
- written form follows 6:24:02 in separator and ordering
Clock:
7:45:29
